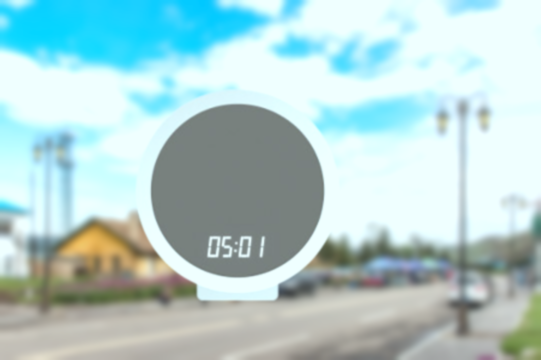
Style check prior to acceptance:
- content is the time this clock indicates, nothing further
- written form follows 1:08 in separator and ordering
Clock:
5:01
